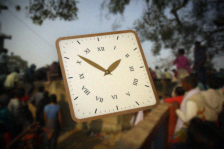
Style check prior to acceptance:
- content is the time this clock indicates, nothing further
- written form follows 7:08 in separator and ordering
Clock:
1:52
